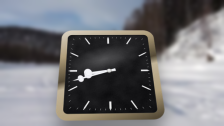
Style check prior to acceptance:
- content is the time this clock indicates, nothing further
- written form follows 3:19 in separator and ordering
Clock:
8:42
